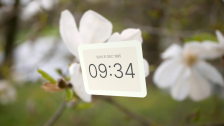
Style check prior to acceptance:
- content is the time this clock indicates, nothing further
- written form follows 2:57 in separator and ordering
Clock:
9:34
